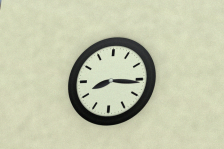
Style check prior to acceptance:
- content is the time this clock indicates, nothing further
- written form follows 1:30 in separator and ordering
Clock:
8:16
